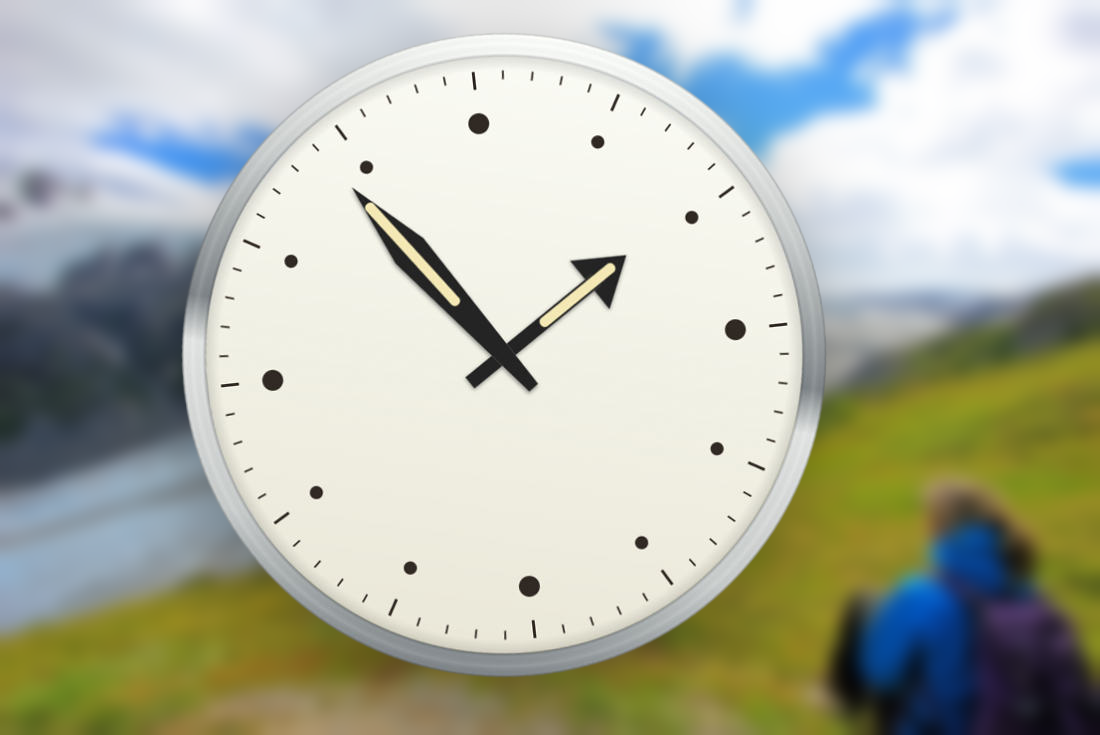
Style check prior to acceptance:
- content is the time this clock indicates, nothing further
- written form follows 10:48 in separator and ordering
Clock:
1:54
